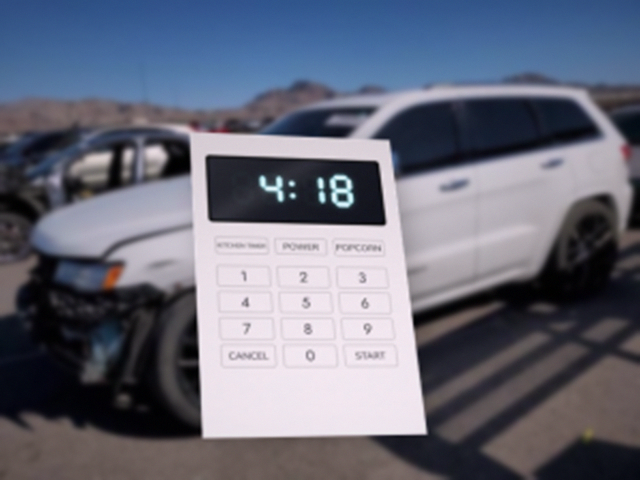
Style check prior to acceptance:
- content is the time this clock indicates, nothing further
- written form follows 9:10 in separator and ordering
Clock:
4:18
